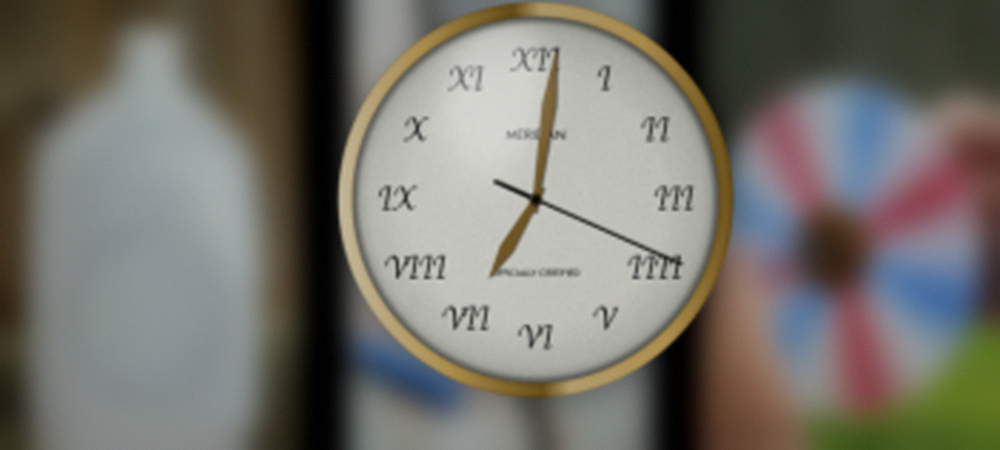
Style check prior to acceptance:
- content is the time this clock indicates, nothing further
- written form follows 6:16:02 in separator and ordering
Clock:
7:01:19
